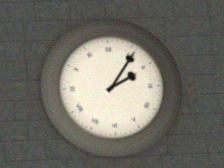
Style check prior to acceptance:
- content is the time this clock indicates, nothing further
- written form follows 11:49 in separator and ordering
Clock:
2:06
